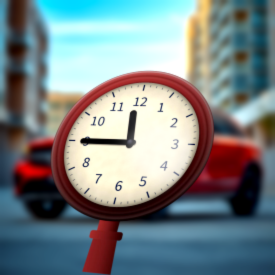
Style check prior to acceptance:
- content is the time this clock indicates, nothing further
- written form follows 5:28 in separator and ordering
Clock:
11:45
